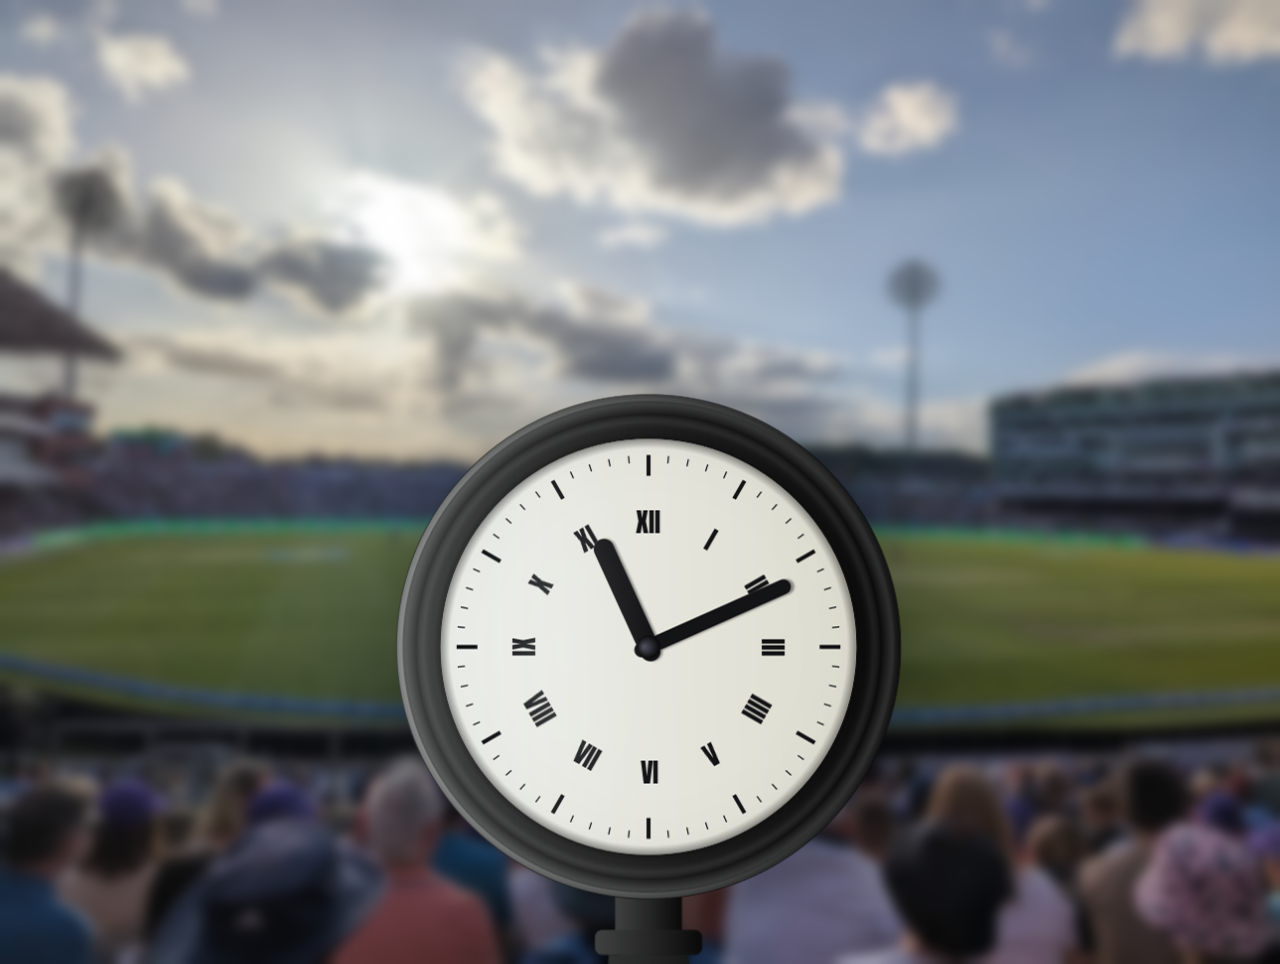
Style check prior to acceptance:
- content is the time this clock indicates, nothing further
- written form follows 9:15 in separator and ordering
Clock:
11:11
